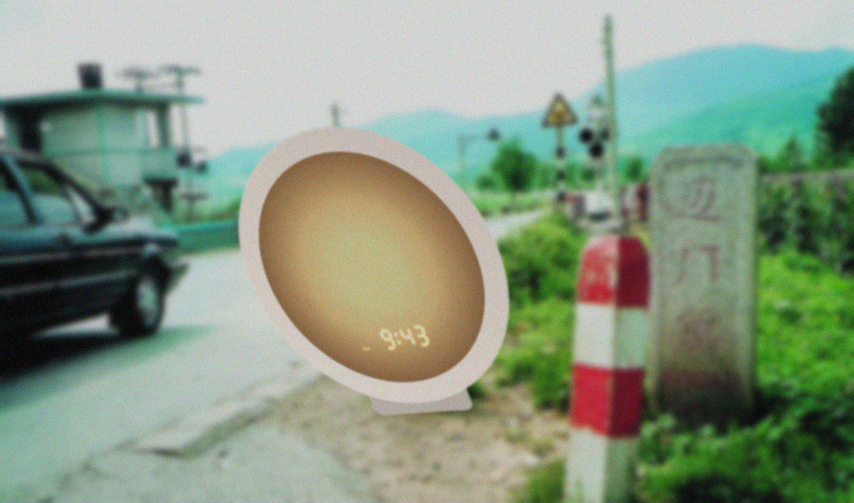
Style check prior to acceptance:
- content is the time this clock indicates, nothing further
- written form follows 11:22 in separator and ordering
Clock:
9:43
